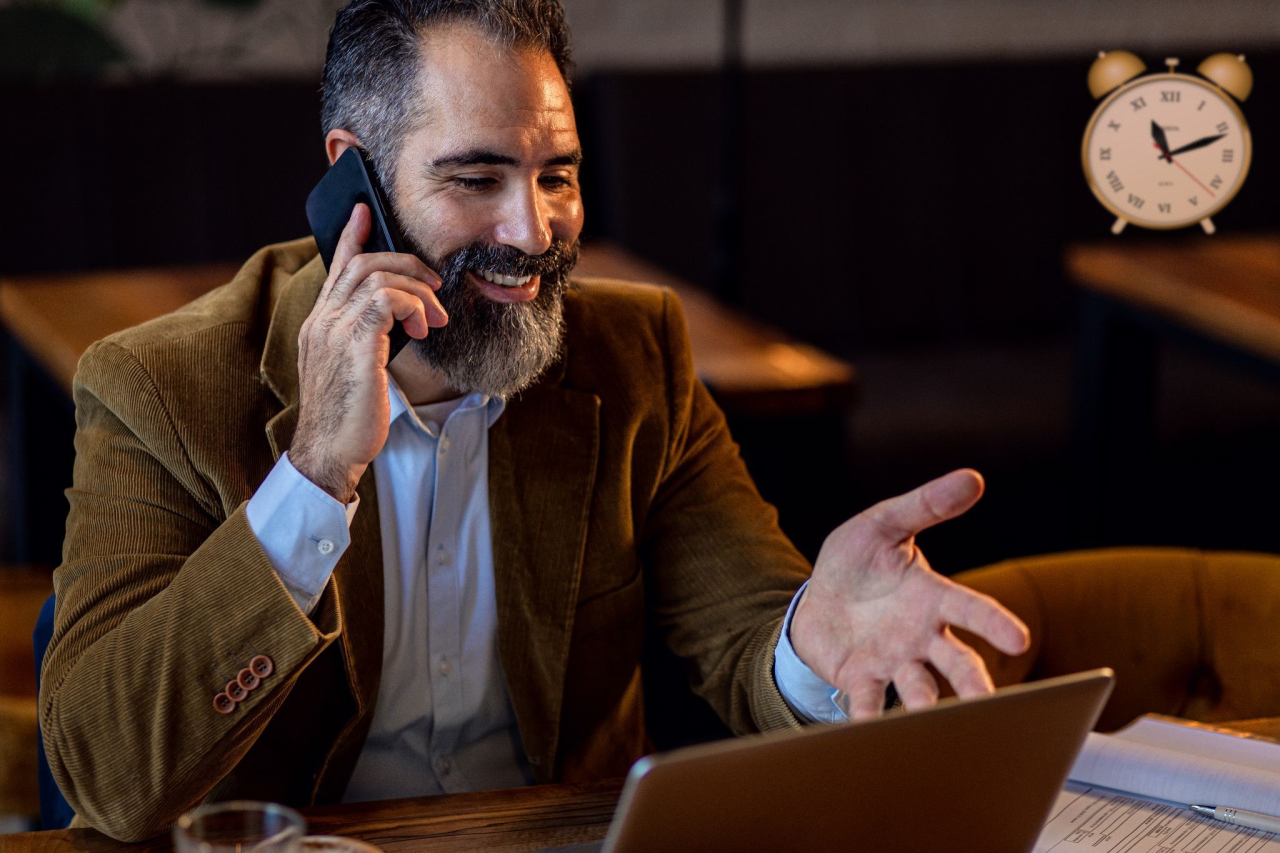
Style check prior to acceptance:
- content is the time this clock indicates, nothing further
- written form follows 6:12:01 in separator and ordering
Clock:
11:11:22
